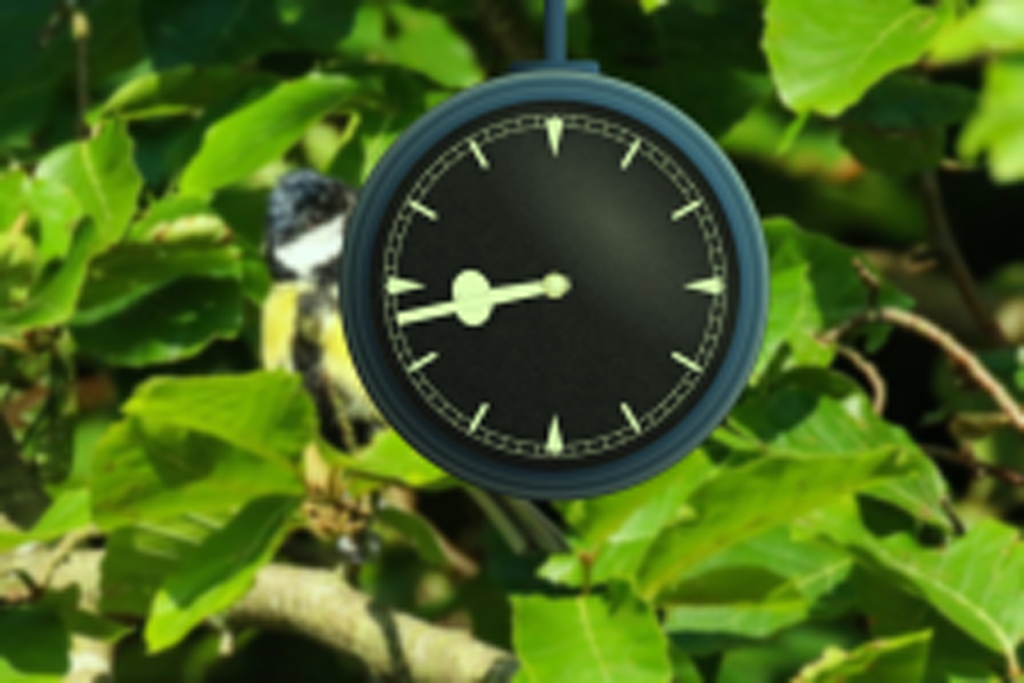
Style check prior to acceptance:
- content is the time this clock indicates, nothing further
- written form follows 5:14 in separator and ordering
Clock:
8:43
